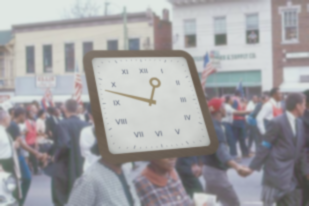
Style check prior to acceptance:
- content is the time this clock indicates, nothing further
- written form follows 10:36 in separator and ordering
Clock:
12:48
